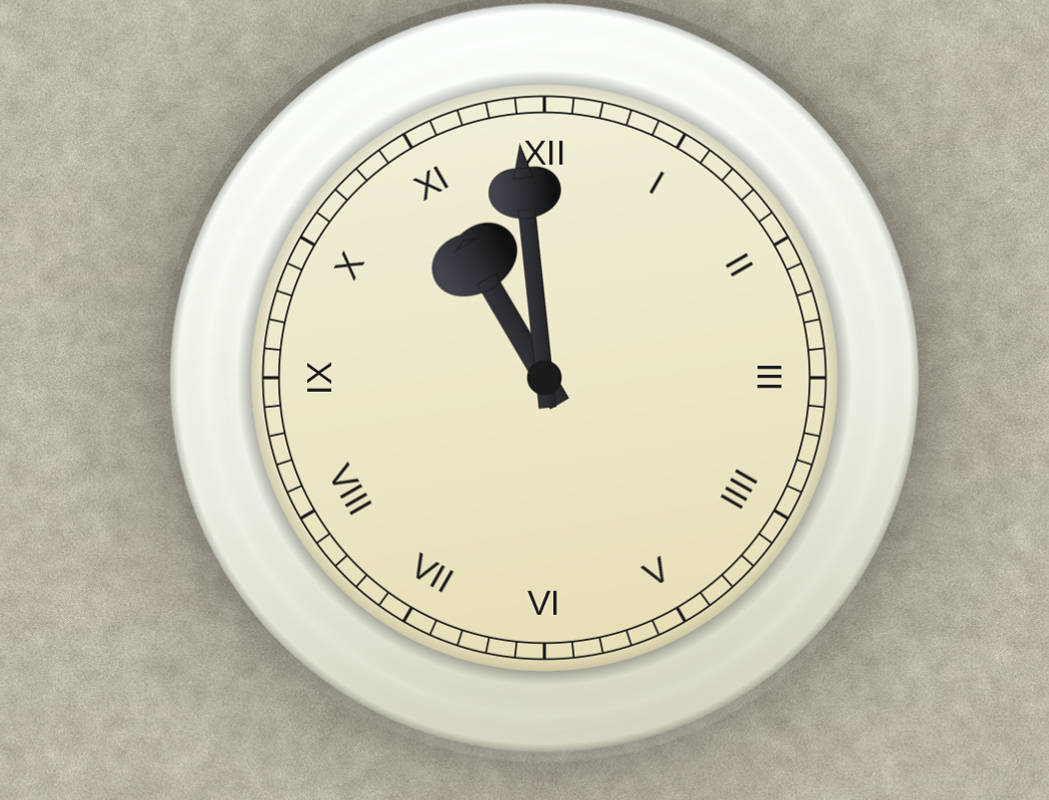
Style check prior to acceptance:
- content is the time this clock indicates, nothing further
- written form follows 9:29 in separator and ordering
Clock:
10:59
